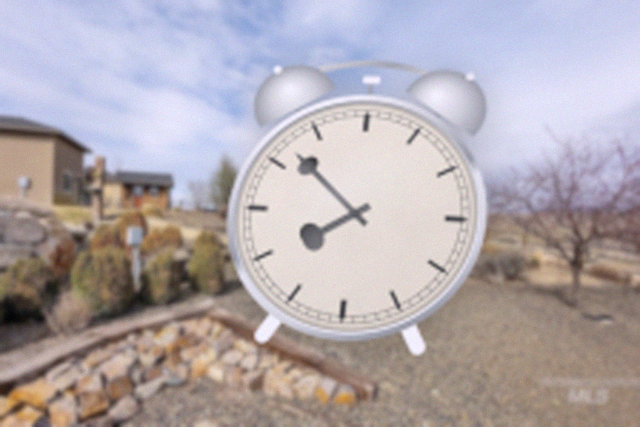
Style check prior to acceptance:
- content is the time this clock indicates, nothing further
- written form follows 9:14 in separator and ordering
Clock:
7:52
